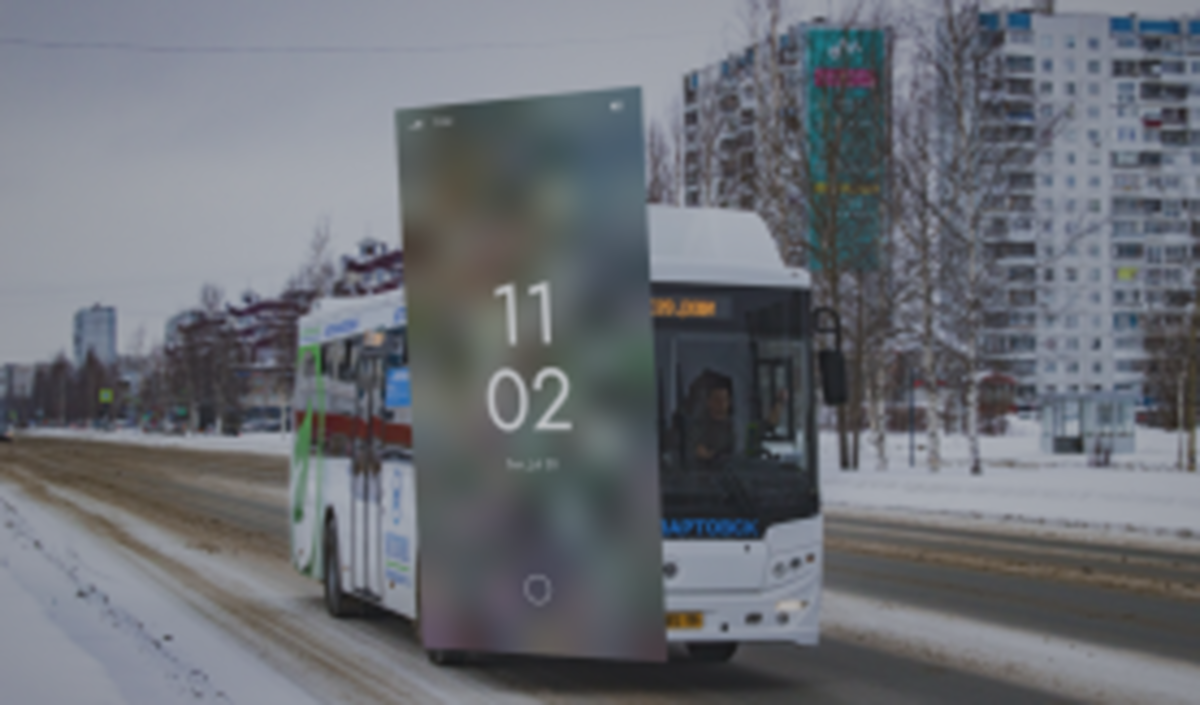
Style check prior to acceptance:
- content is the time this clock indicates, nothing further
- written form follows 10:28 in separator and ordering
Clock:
11:02
